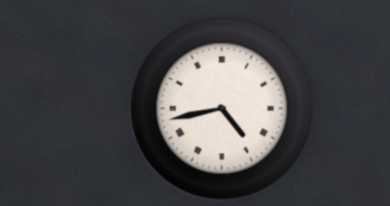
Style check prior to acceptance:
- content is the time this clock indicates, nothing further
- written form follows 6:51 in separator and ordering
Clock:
4:43
